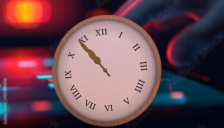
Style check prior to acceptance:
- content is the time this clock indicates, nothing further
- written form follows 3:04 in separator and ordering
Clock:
10:54
